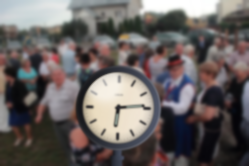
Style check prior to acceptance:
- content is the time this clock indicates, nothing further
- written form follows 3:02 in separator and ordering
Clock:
6:14
